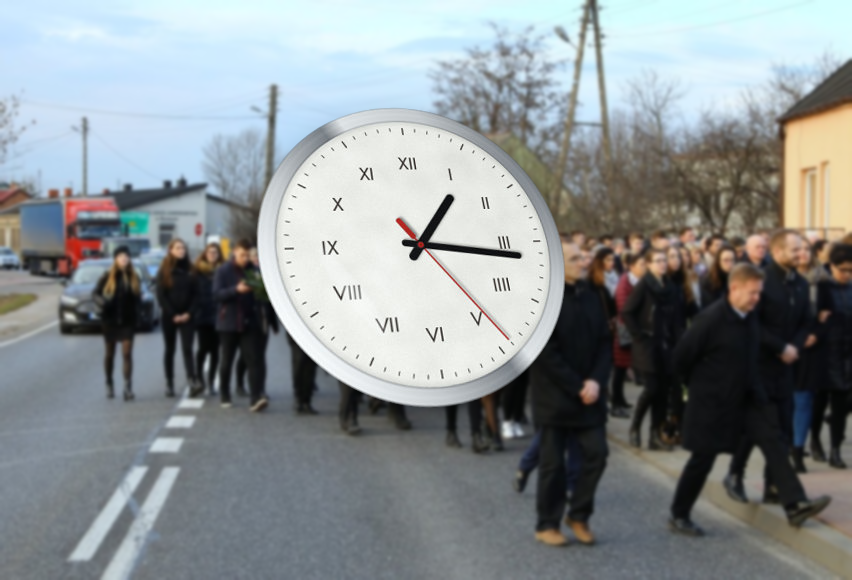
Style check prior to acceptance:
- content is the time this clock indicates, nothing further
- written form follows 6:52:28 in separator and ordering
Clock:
1:16:24
